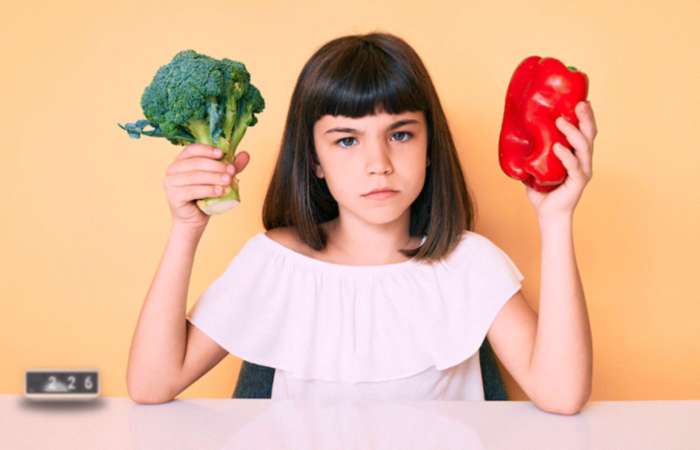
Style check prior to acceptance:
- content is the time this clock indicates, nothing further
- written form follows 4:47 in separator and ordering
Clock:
2:26
